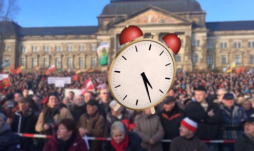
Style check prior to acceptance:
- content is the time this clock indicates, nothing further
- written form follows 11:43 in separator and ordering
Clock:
4:25
